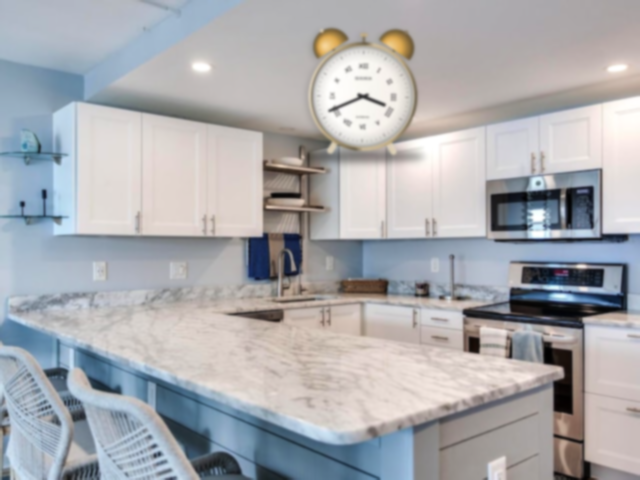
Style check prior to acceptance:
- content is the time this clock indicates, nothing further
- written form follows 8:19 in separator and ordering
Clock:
3:41
